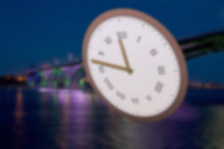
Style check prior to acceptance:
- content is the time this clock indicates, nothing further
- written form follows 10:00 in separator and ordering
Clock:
11:47
